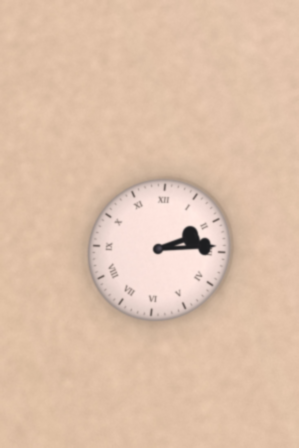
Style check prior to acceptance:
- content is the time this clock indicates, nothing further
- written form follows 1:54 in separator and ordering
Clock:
2:14
